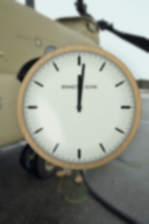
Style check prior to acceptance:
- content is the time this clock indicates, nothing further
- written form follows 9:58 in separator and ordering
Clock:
12:01
